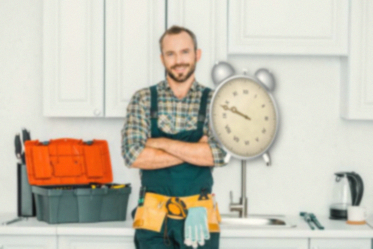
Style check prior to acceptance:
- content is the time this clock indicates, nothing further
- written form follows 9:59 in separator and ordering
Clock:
9:48
